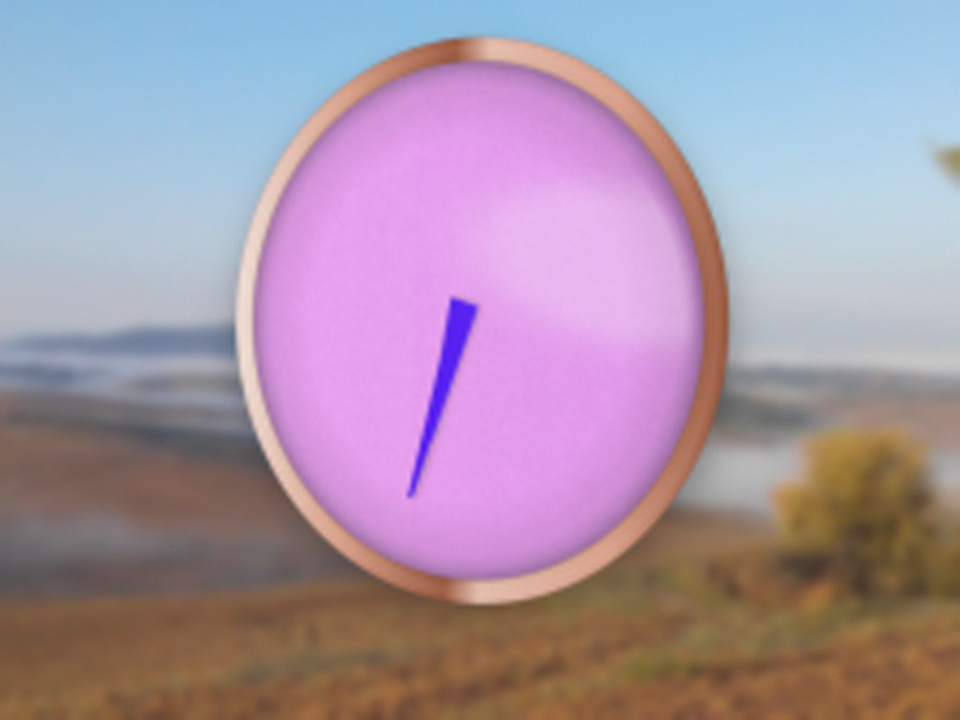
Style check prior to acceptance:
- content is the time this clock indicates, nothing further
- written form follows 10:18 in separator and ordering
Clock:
6:33
